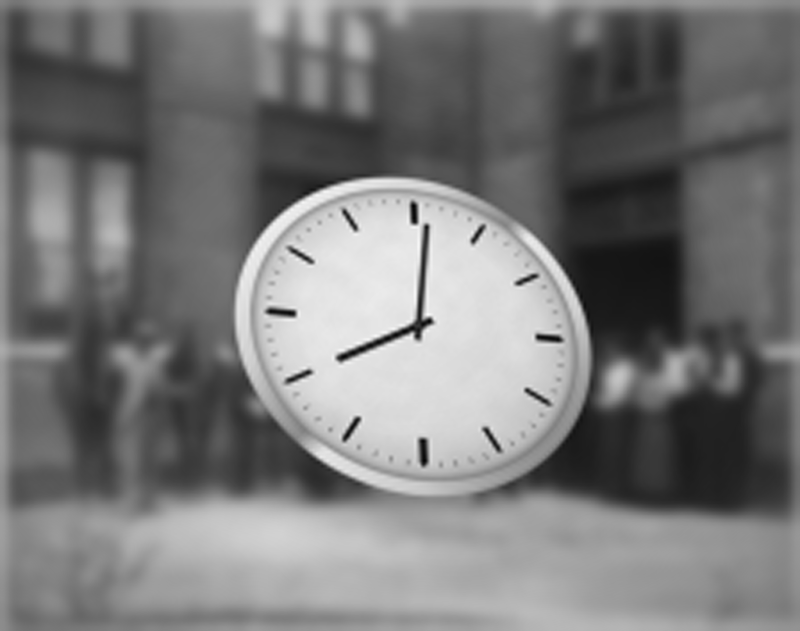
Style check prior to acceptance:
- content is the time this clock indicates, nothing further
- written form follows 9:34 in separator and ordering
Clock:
8:01
